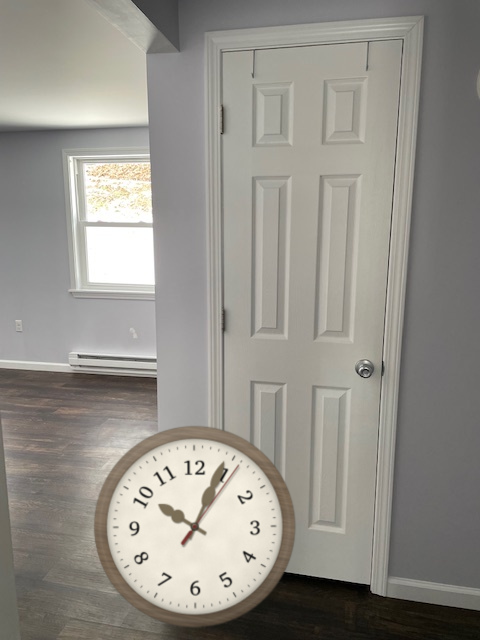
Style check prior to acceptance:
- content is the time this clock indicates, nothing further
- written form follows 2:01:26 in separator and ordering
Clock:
10:04:06
